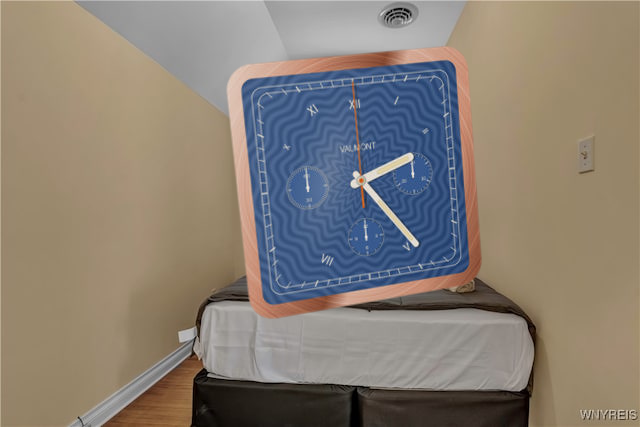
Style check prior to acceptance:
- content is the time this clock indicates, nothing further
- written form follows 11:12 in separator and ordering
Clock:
2:24
